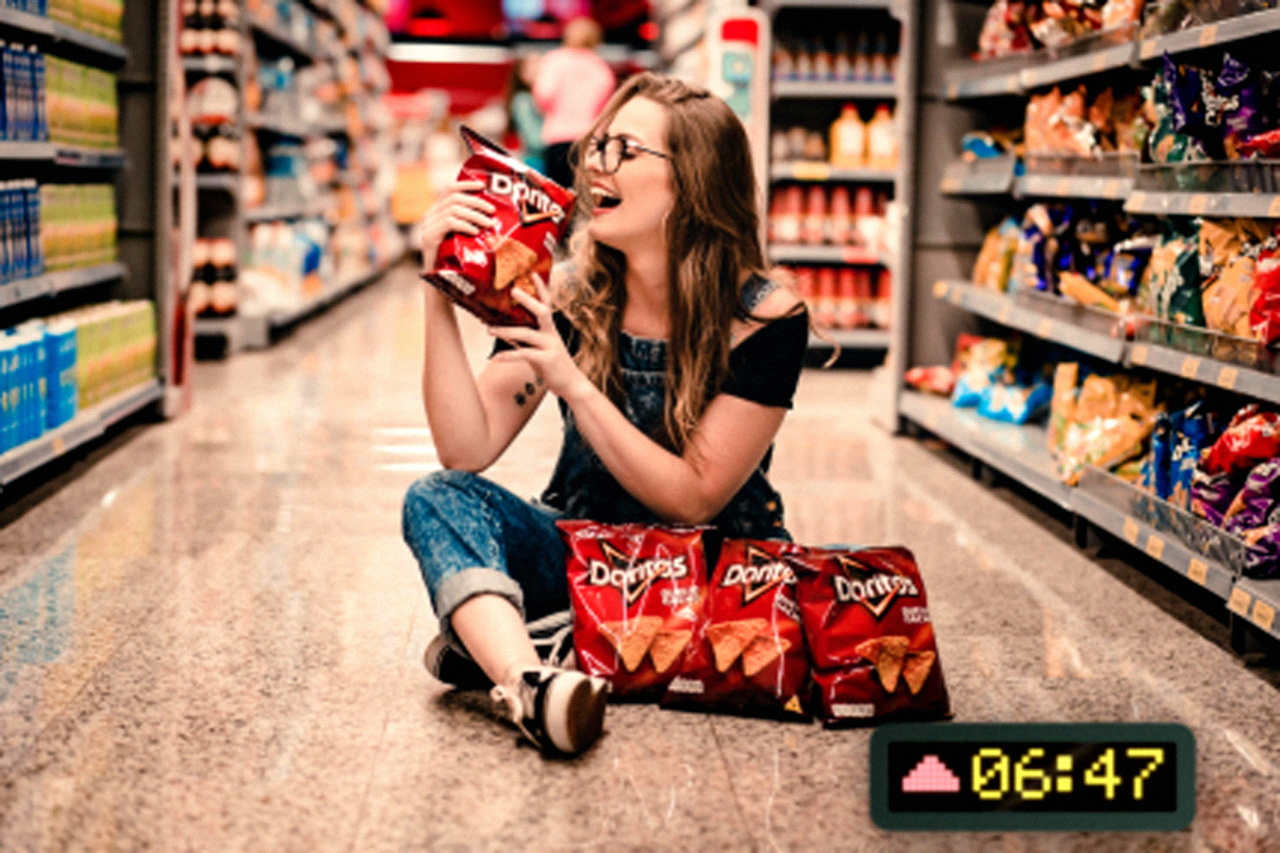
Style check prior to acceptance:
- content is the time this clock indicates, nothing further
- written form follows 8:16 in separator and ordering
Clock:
6:47
